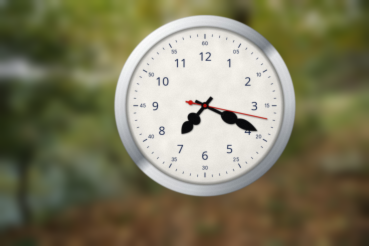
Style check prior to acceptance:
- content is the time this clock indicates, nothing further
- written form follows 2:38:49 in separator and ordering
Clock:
7:19:17
